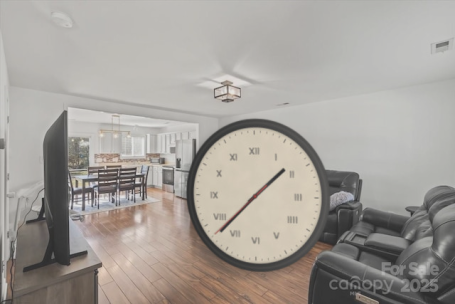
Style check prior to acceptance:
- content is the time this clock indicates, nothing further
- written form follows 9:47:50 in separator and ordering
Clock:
1:37:38
